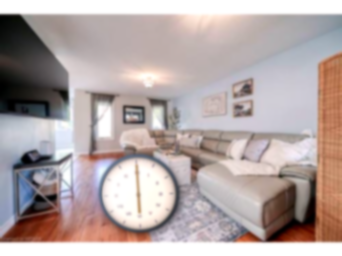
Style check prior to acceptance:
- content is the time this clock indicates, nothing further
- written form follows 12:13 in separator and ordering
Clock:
6:00
